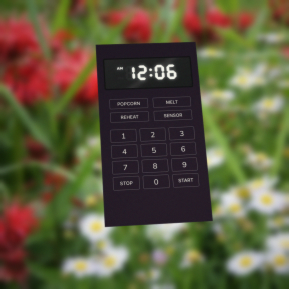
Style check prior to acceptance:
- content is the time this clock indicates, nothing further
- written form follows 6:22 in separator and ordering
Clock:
12:06
